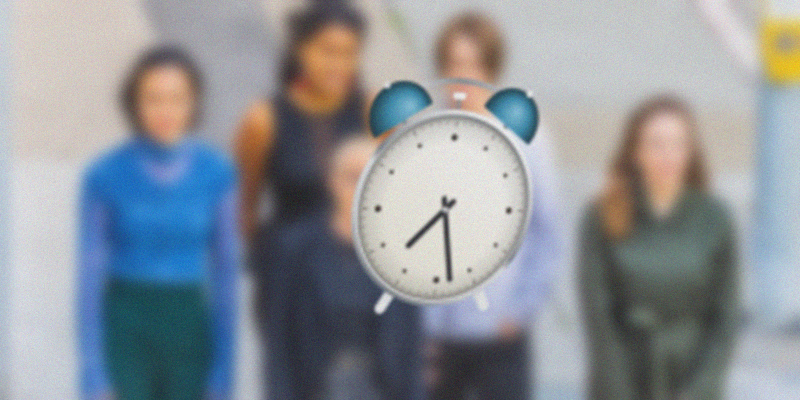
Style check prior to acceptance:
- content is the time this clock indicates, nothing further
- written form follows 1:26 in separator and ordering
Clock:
7:28
